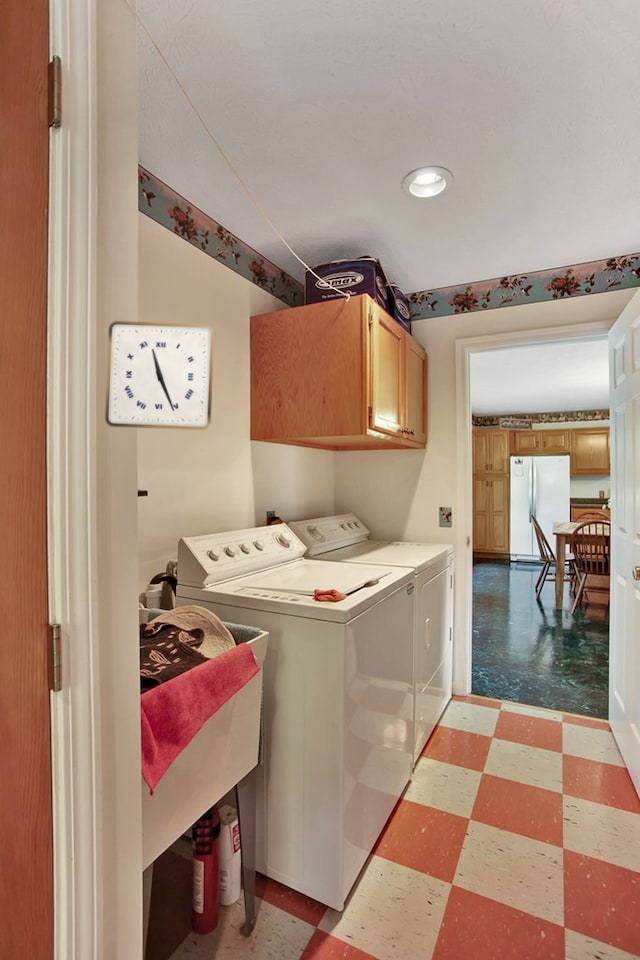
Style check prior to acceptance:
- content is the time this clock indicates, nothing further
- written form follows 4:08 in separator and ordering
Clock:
11:26
